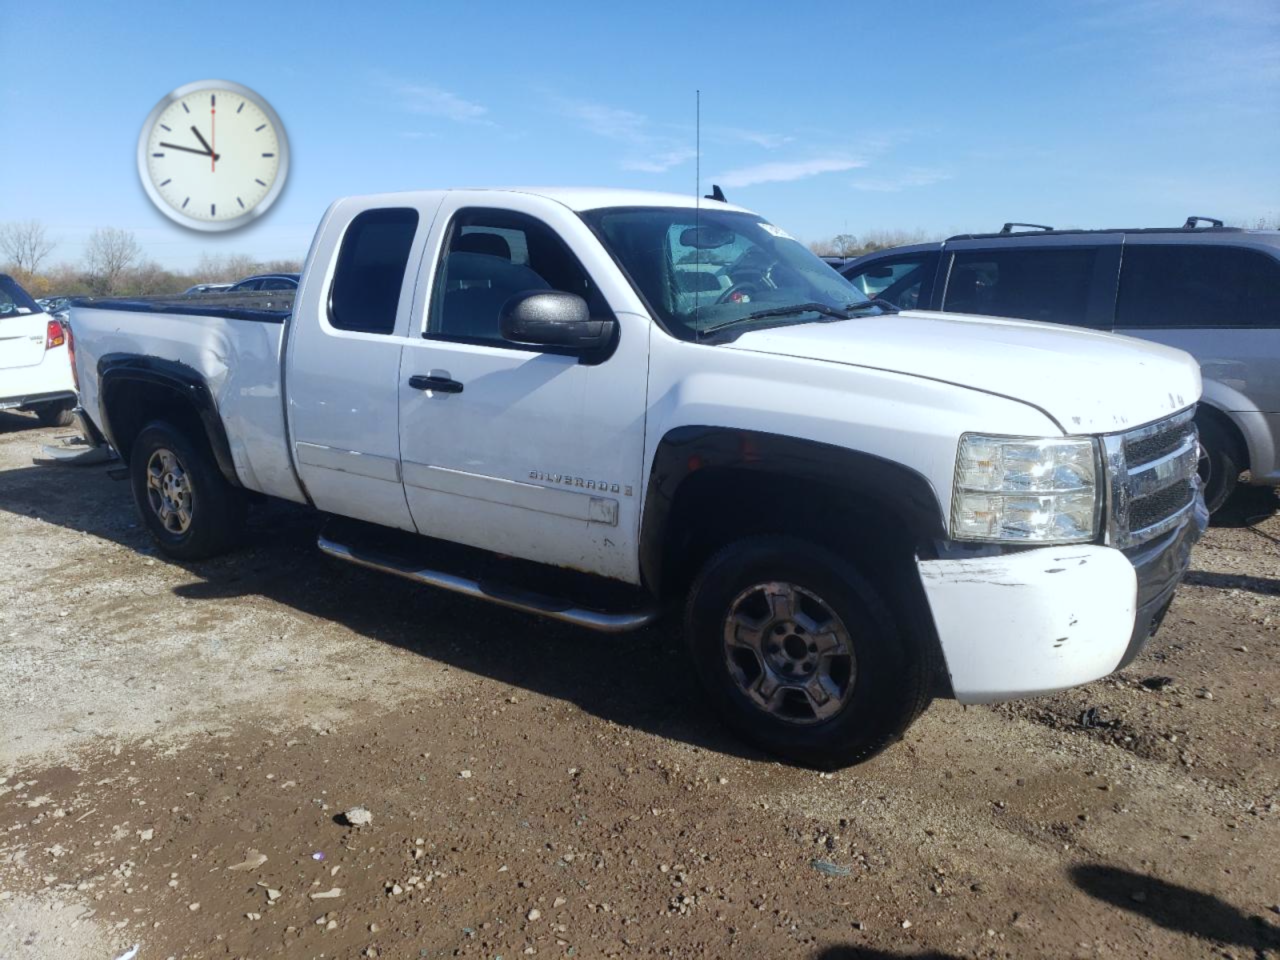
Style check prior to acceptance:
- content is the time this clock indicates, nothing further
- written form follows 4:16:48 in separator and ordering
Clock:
10:47:00
